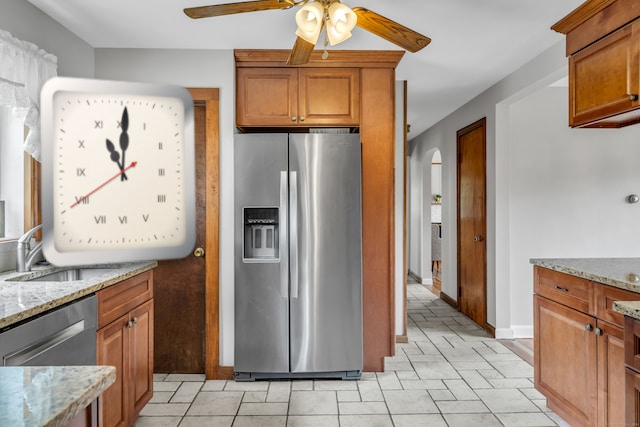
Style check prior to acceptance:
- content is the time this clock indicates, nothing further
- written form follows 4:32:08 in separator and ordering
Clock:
11:00:40
